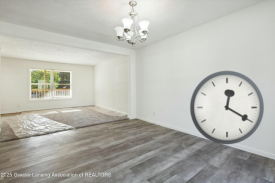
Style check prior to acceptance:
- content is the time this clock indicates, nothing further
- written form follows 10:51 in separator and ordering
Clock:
12:20
